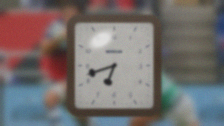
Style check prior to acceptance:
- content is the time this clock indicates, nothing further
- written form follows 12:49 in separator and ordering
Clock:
6:42
